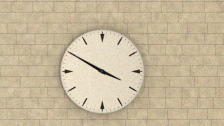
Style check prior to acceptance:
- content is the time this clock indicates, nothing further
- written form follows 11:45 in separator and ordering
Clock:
3:50
